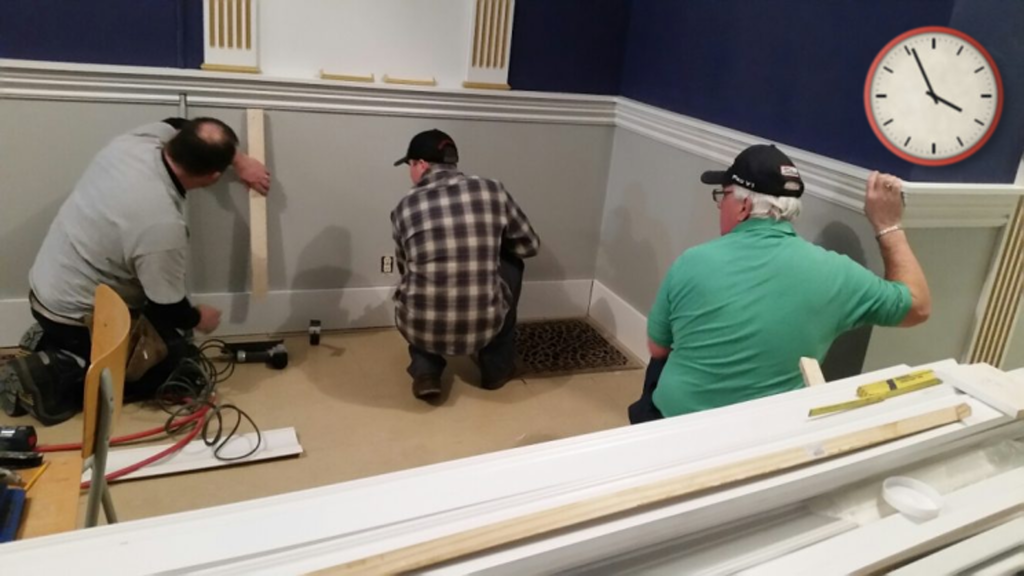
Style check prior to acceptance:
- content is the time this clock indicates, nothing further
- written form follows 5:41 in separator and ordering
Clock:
3:56
